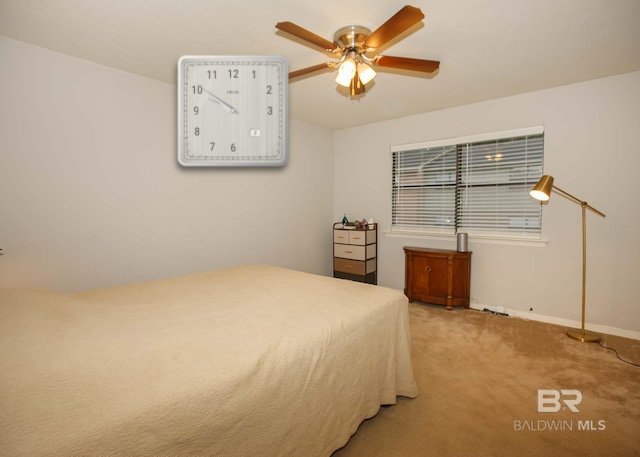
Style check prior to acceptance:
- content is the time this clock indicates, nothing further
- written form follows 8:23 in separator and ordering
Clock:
9:51
